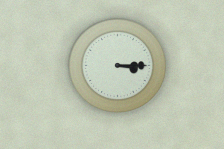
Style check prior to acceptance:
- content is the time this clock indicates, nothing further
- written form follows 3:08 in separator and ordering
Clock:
3:15
